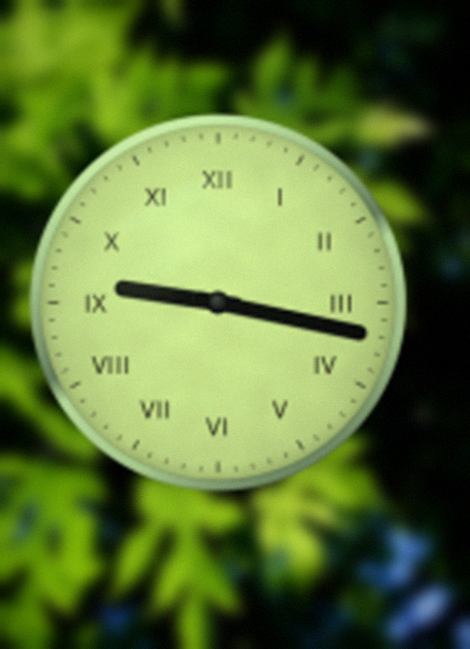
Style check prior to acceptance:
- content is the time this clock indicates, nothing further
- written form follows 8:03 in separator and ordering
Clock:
9:17
